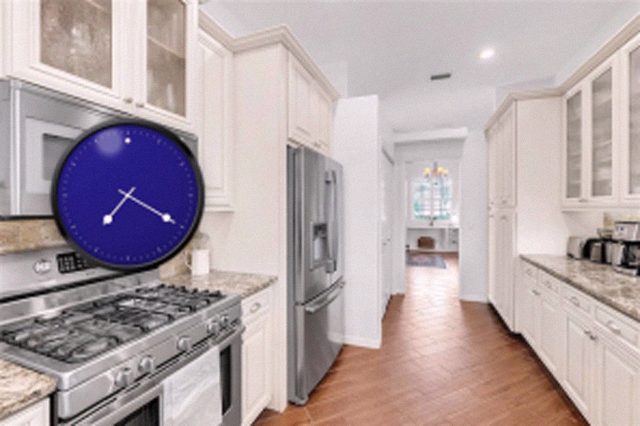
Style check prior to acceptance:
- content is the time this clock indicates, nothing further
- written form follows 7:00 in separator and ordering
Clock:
7:20
